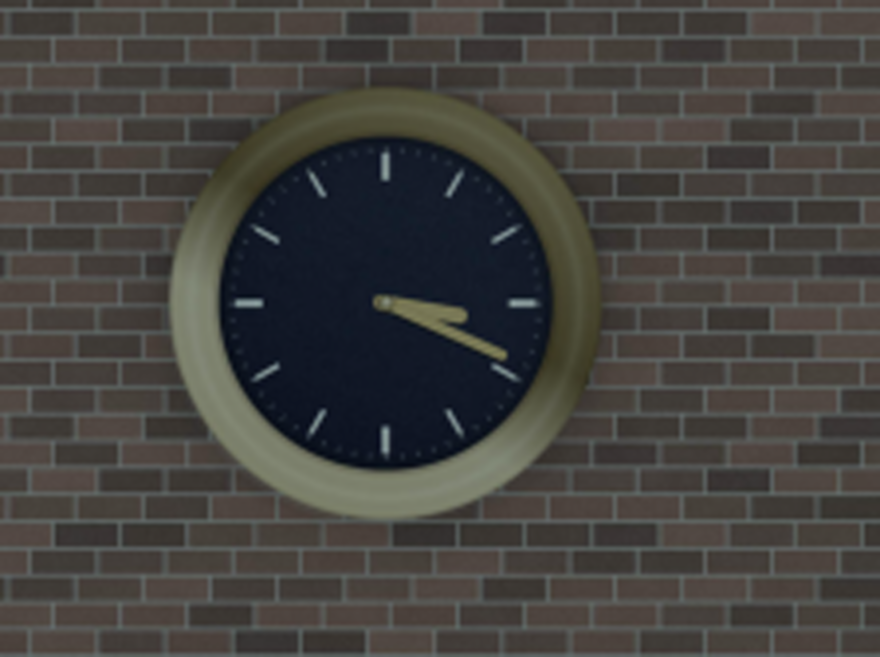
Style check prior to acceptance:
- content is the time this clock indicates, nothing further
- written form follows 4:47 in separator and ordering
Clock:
3:19
